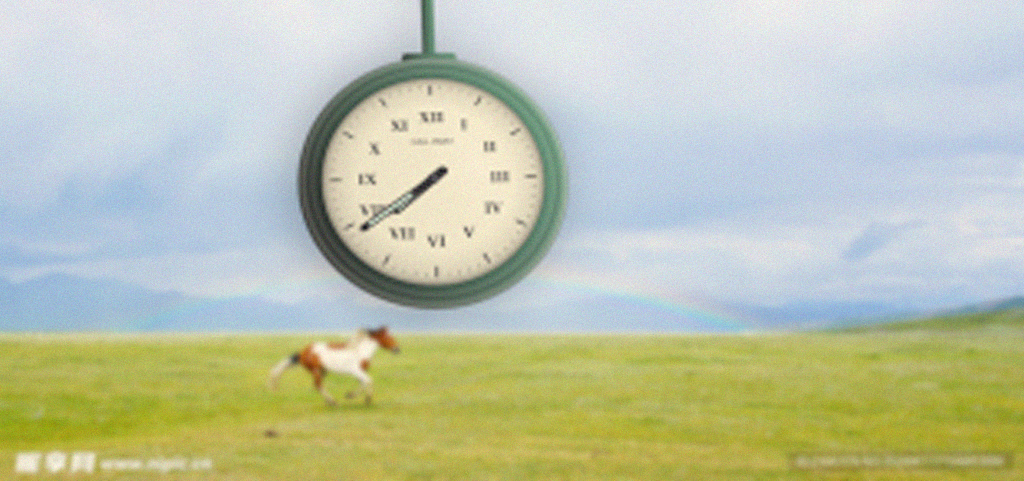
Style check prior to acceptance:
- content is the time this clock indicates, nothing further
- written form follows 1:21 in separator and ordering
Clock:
7:39
